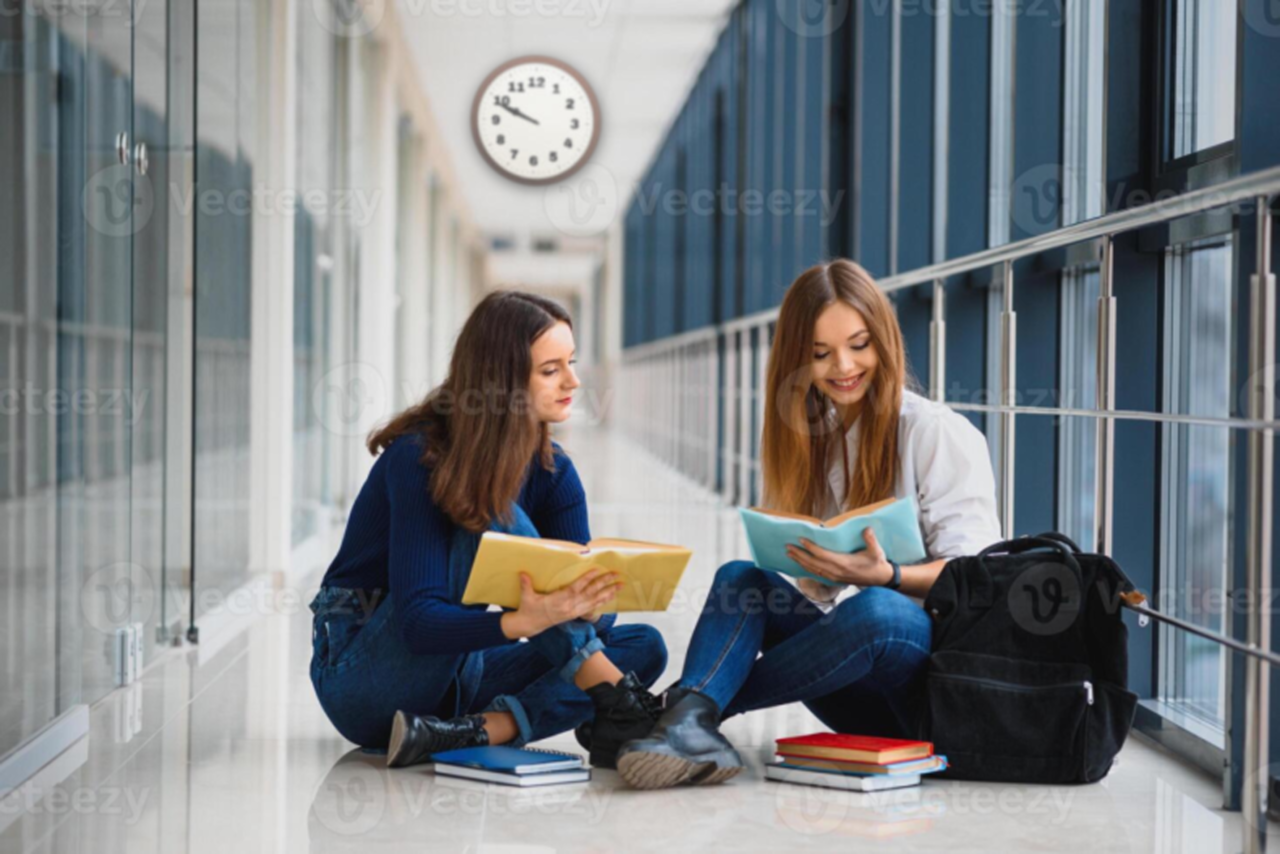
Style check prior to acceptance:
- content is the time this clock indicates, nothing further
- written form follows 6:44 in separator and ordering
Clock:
9:49
